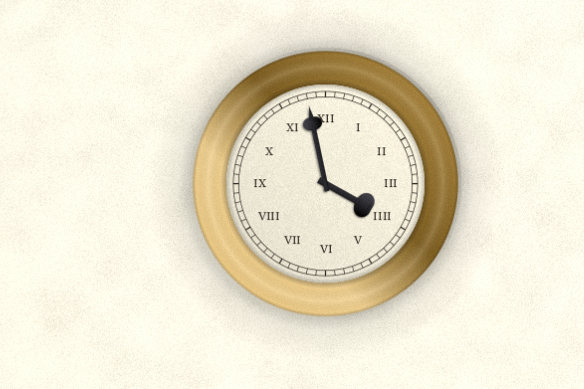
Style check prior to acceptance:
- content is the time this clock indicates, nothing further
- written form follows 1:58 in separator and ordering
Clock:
3:58
